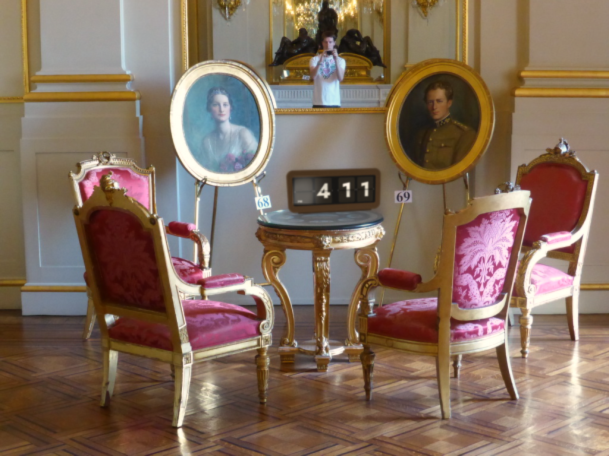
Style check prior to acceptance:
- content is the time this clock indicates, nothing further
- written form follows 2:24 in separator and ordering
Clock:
4:11
